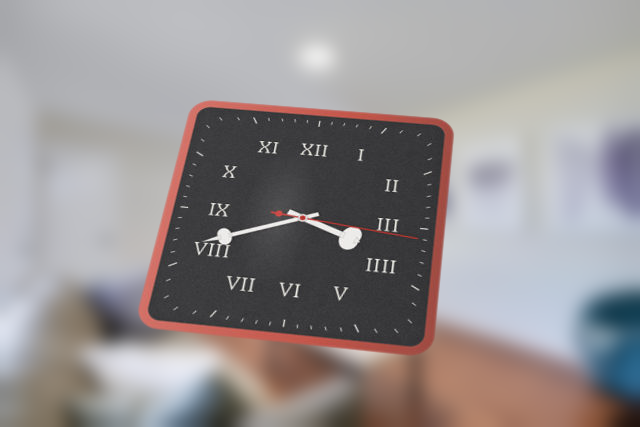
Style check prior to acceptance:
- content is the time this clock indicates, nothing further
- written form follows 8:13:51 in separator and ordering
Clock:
3:41:16
